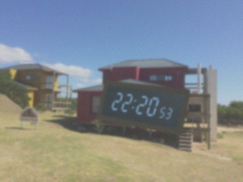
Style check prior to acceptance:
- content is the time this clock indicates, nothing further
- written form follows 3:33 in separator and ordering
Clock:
22:20
